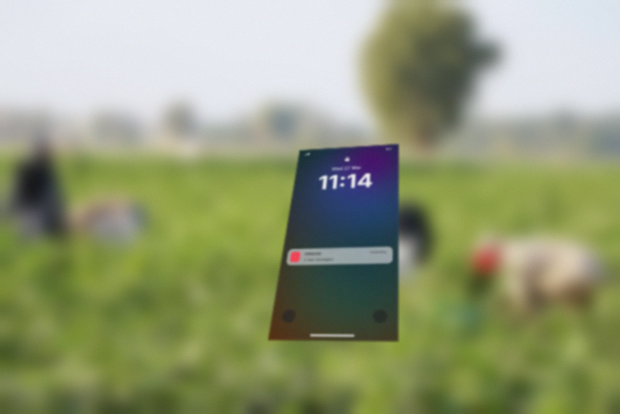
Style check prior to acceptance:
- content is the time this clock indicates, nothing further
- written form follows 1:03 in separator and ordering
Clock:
11:14
